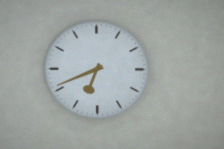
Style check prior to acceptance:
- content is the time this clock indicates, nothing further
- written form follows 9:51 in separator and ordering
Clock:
6:41
